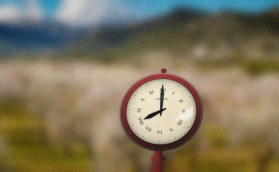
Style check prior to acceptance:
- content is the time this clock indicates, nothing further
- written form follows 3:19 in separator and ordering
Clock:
8:00
